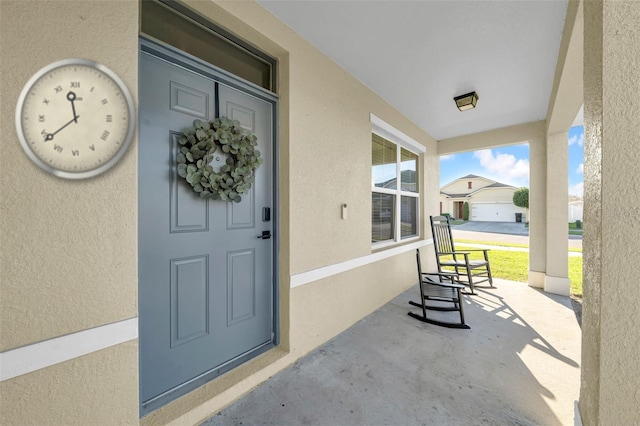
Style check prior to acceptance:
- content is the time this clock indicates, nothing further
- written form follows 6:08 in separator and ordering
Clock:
11:39
